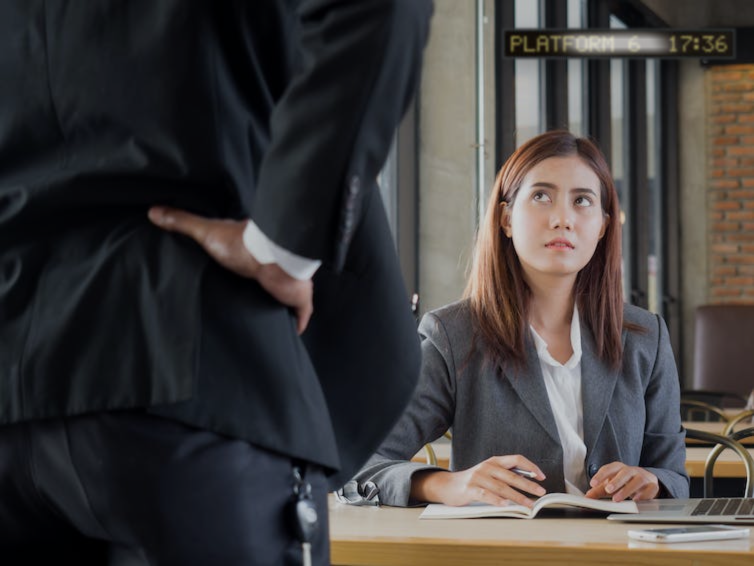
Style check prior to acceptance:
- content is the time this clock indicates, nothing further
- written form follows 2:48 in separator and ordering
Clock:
17:36
